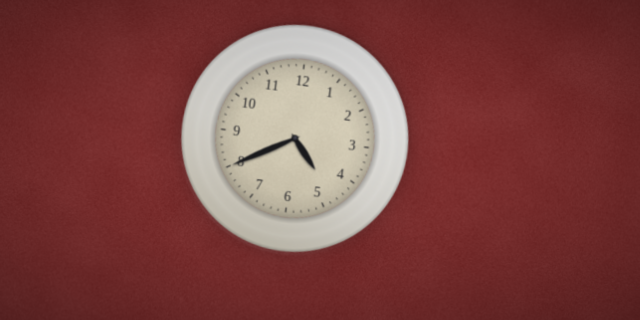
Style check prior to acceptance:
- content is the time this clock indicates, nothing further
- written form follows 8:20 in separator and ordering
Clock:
4:40
